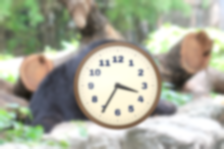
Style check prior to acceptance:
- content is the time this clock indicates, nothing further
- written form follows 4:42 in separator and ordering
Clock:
3:35
